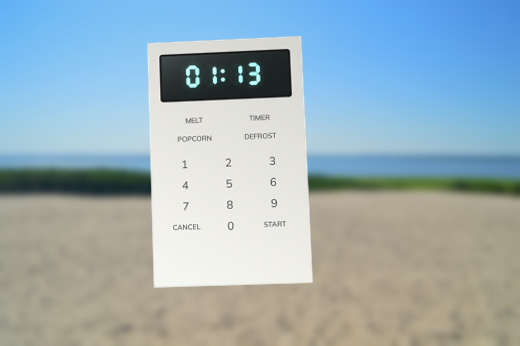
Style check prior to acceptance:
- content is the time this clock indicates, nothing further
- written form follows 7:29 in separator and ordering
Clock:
1:13
